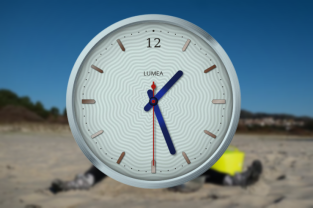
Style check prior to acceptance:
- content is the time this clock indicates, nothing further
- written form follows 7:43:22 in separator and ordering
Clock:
1:26:30
